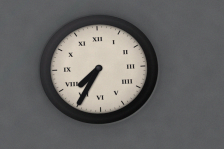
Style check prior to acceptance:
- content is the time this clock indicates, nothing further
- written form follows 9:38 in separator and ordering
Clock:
7:35
